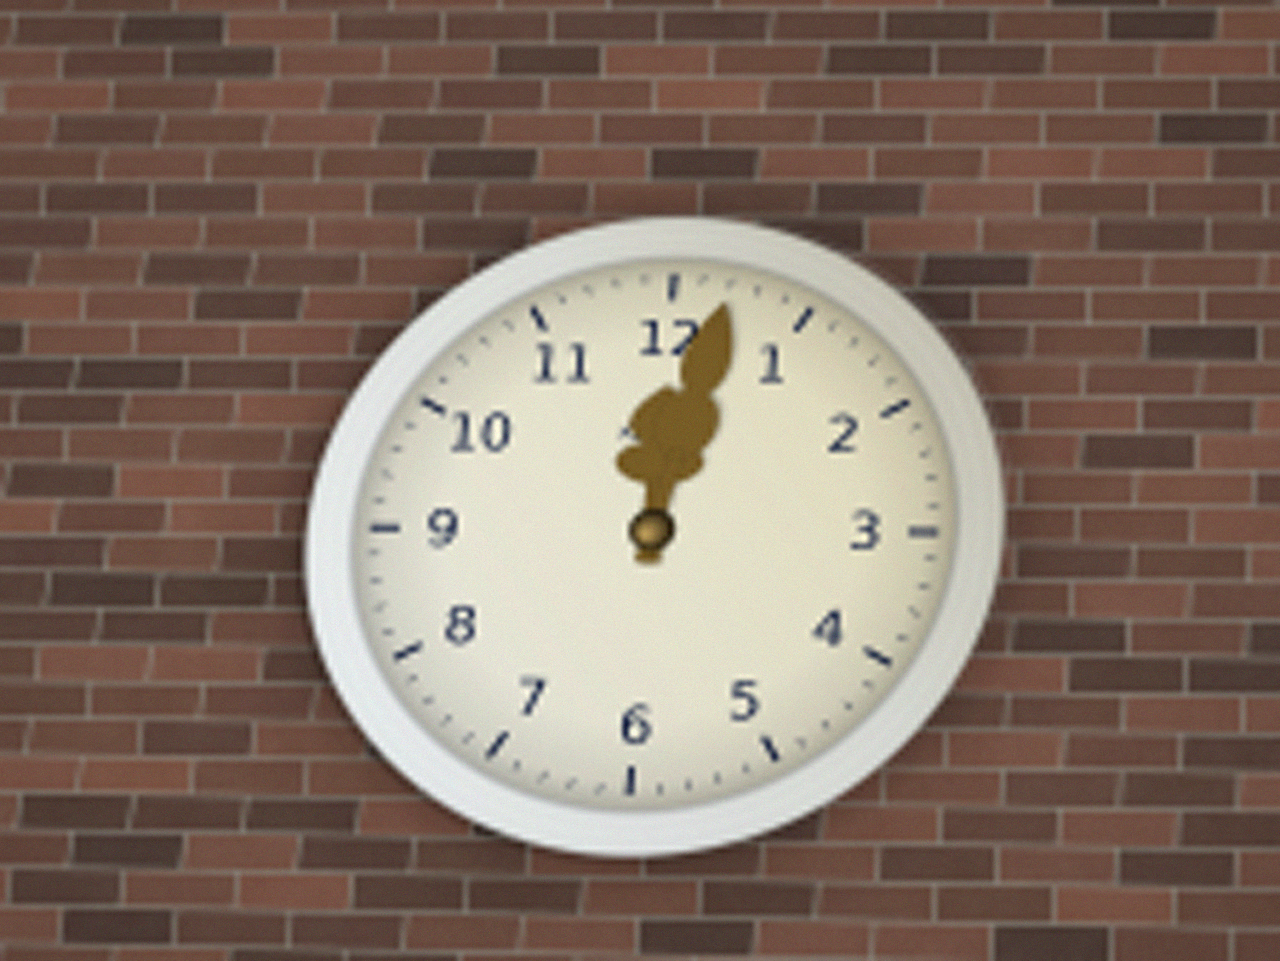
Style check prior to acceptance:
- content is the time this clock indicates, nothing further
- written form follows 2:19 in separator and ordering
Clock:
12:02
